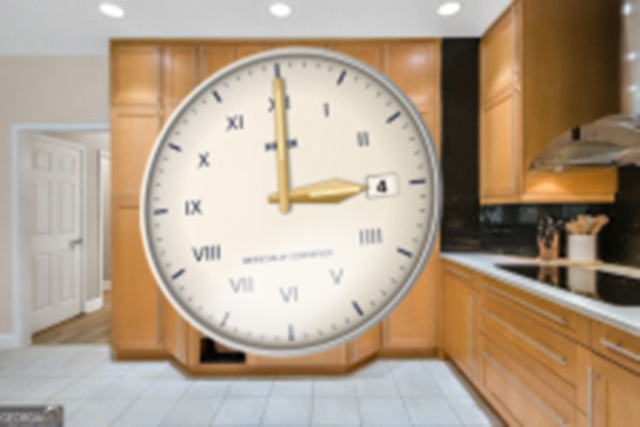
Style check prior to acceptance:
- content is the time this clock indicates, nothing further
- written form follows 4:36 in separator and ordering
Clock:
3:00
